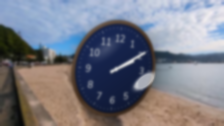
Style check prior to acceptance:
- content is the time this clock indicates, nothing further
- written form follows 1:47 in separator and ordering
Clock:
2:10
